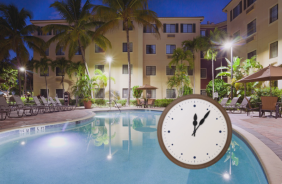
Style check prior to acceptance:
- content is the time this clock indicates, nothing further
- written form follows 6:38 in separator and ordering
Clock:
12:06
